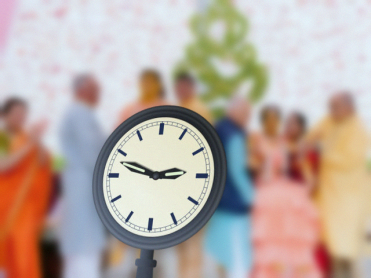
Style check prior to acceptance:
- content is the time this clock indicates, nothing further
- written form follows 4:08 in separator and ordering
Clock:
2:48
